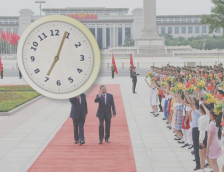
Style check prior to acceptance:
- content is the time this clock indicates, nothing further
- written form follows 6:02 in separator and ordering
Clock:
7:04
